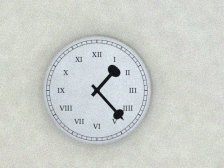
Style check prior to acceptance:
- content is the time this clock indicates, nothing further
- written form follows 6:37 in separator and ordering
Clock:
1:23
